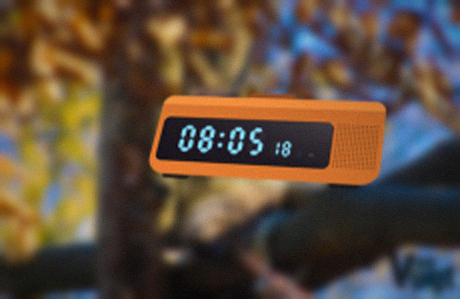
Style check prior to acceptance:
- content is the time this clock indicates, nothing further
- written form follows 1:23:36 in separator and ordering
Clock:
8:05:18
